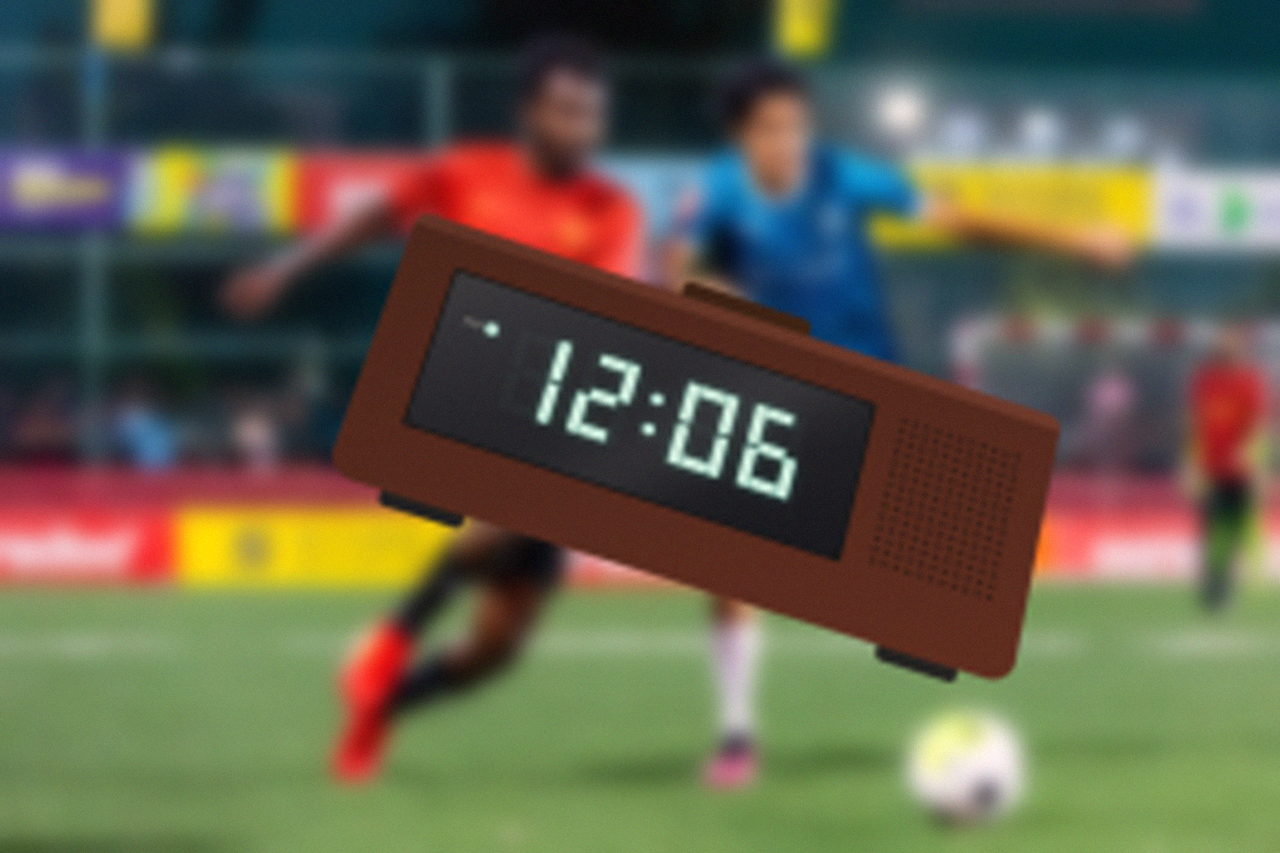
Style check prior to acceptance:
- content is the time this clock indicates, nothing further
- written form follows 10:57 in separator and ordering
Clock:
12:06
